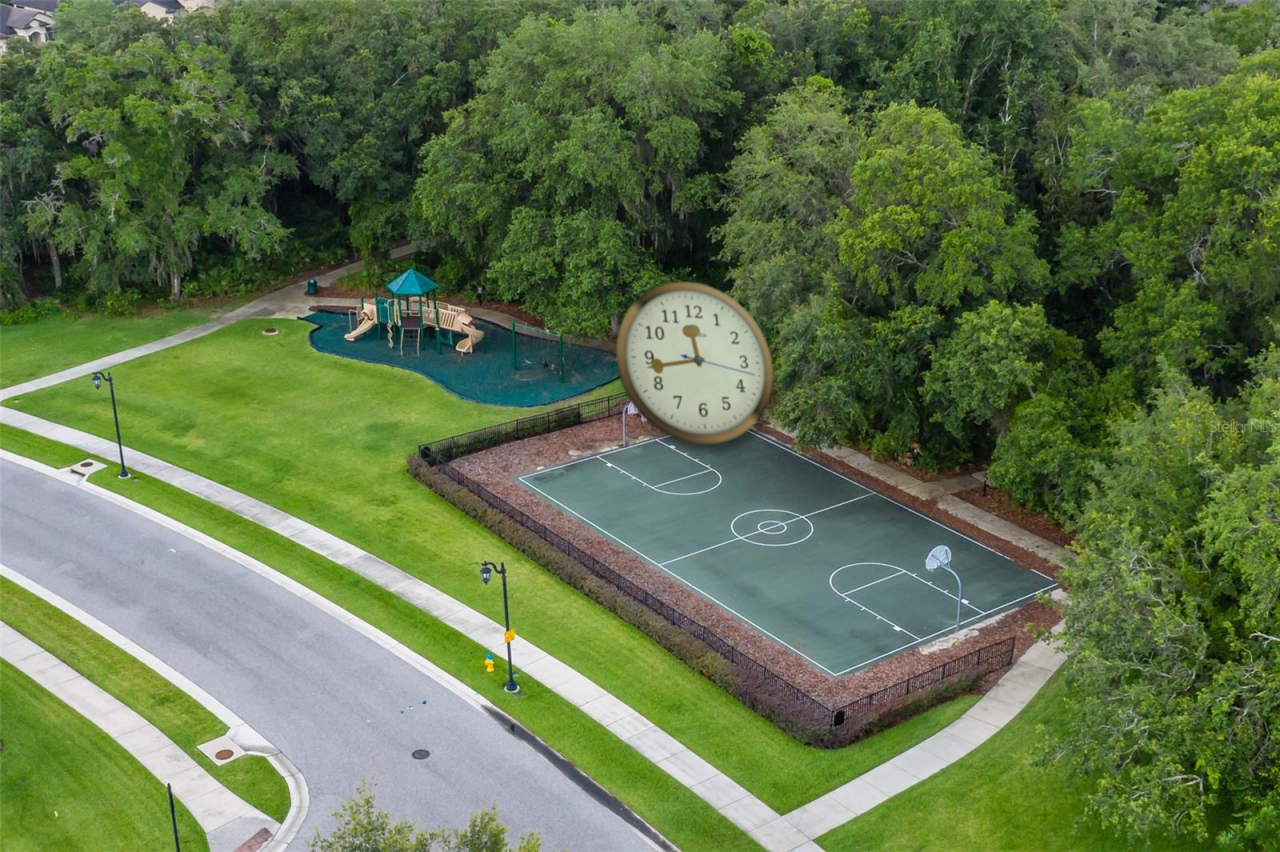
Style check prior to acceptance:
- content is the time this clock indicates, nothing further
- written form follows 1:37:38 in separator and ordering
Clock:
11:43:17
